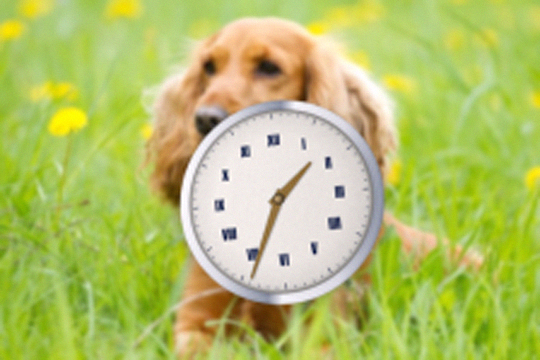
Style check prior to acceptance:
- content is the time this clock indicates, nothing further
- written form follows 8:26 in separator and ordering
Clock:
1:34
